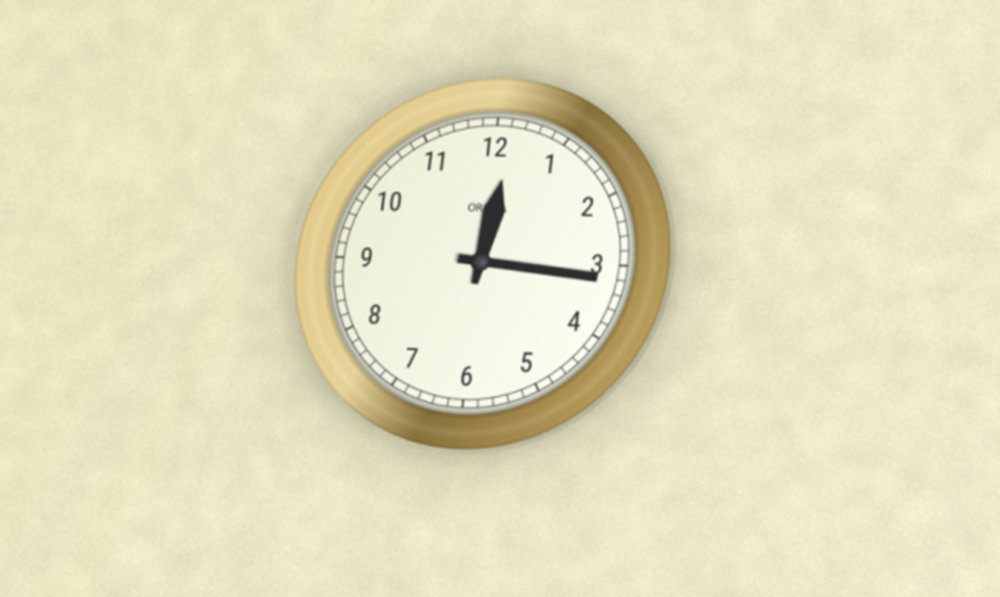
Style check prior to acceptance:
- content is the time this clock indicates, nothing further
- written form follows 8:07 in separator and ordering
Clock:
12:16
